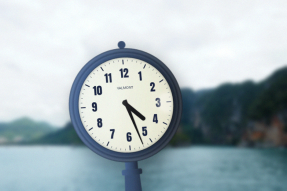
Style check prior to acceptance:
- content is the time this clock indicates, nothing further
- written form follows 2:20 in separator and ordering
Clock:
4:27
